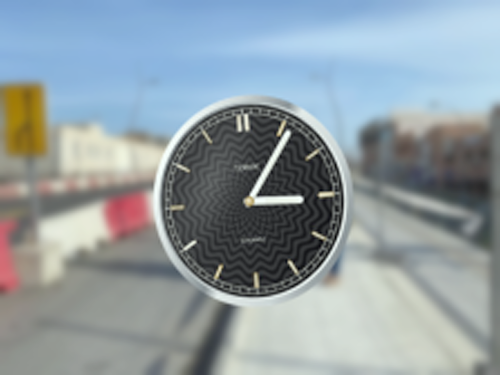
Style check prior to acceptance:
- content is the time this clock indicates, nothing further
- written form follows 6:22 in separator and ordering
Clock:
3:06
